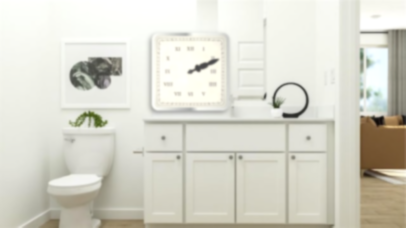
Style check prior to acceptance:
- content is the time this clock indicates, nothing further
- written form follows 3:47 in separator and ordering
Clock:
2:11
